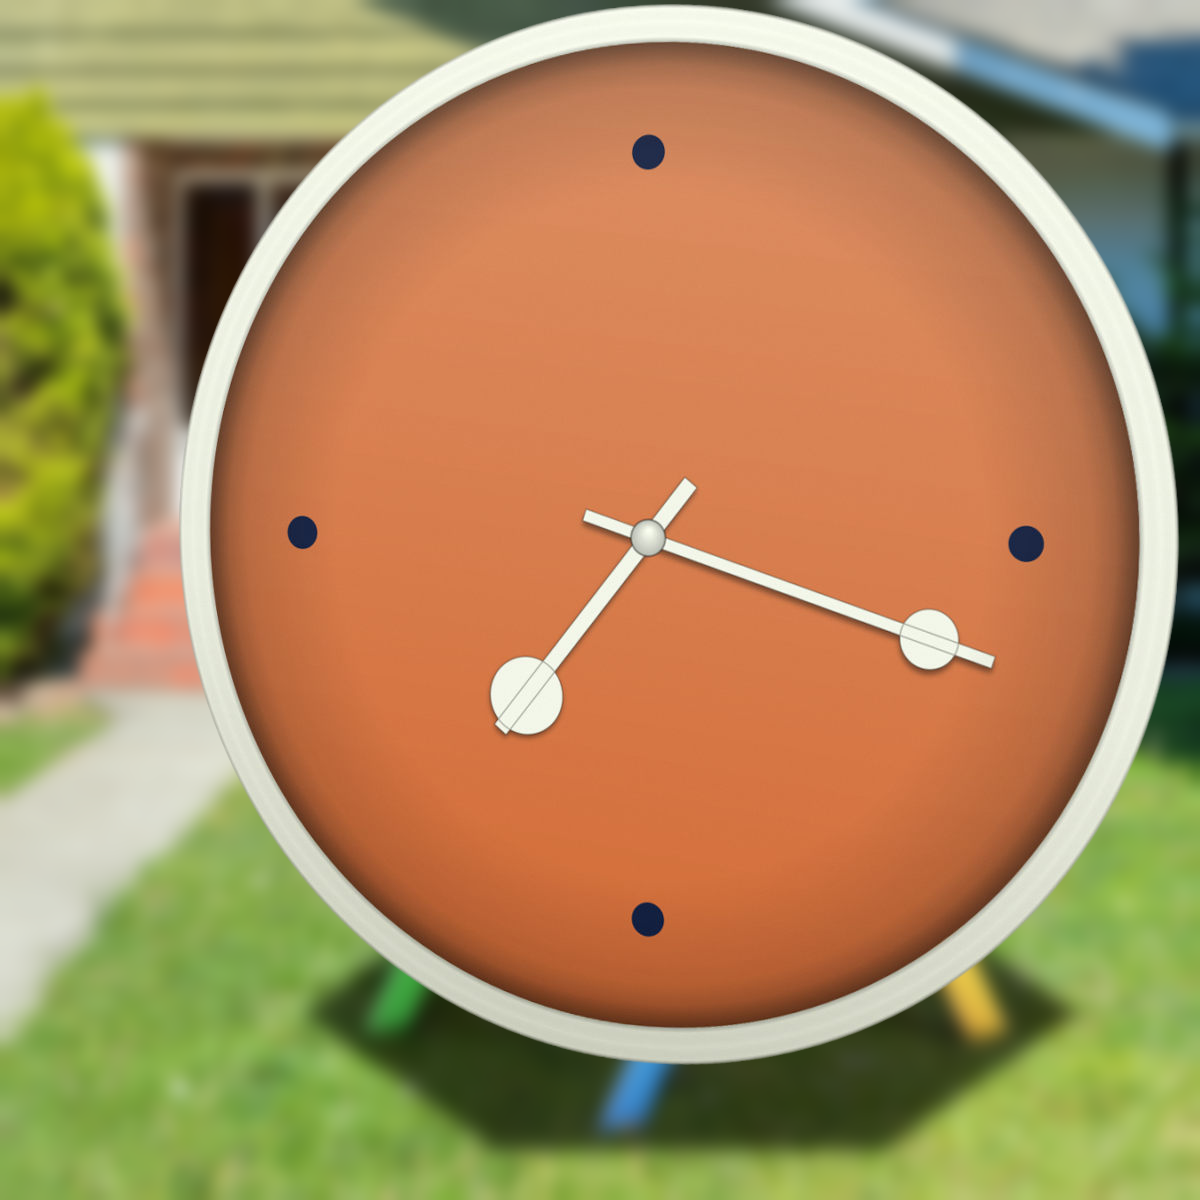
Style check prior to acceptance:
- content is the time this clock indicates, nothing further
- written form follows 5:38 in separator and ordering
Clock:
7:18
